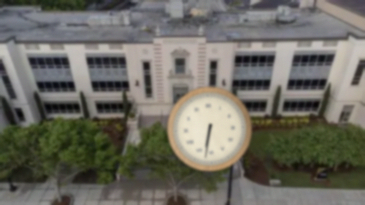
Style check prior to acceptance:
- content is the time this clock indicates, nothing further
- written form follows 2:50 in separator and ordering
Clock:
6:32
